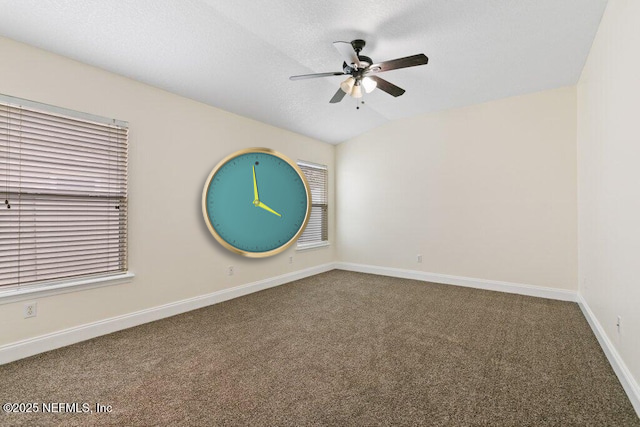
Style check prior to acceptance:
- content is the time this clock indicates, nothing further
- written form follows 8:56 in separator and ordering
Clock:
3:59
